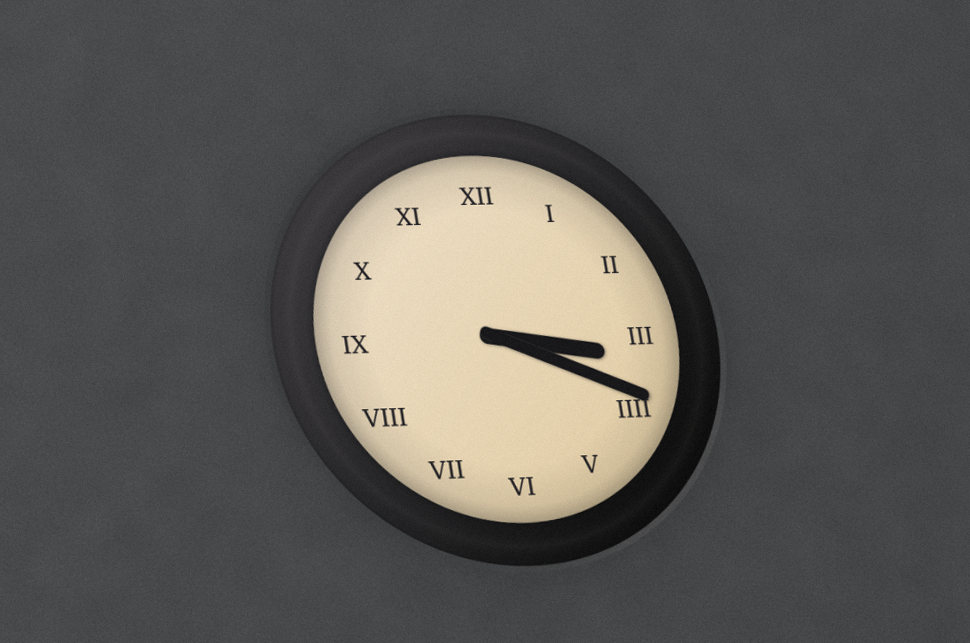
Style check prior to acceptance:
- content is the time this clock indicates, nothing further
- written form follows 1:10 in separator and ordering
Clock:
3:19
